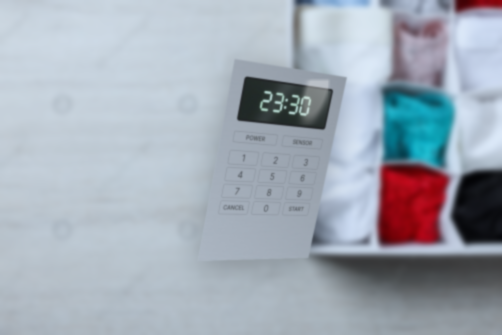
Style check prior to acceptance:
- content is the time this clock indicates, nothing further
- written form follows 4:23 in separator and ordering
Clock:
23:30
